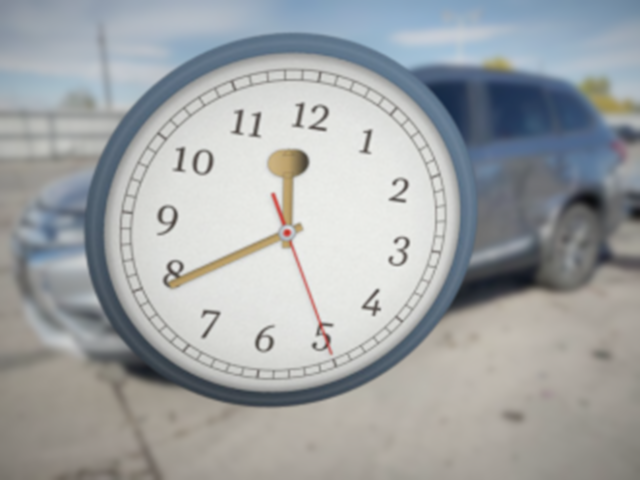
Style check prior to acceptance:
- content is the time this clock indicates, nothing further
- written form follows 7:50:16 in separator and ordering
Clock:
11:39:25
